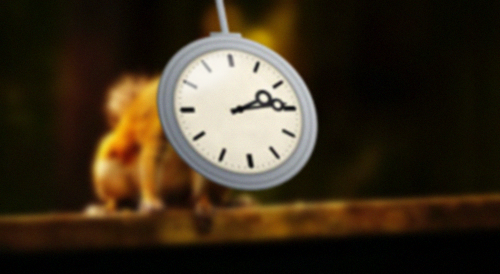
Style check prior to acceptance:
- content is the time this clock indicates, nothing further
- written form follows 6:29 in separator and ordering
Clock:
2:14
